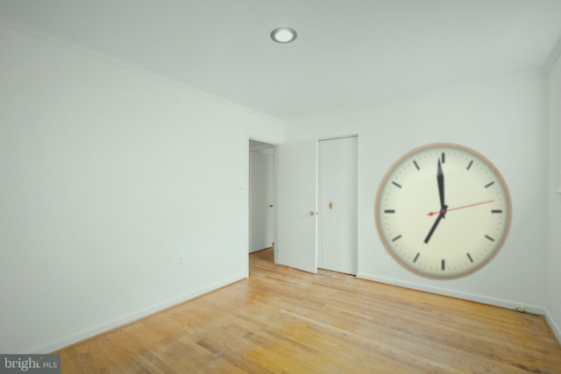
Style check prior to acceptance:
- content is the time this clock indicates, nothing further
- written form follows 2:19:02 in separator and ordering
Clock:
6:59:13
